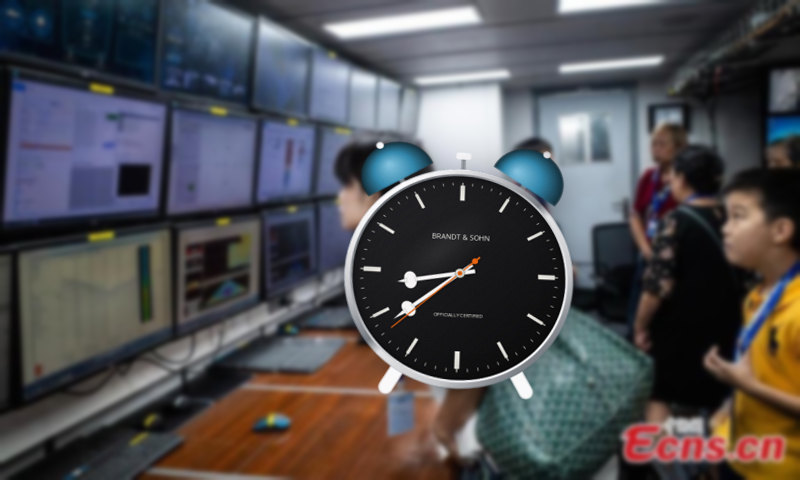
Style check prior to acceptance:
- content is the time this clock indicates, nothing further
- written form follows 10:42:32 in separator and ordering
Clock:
8:38:38
